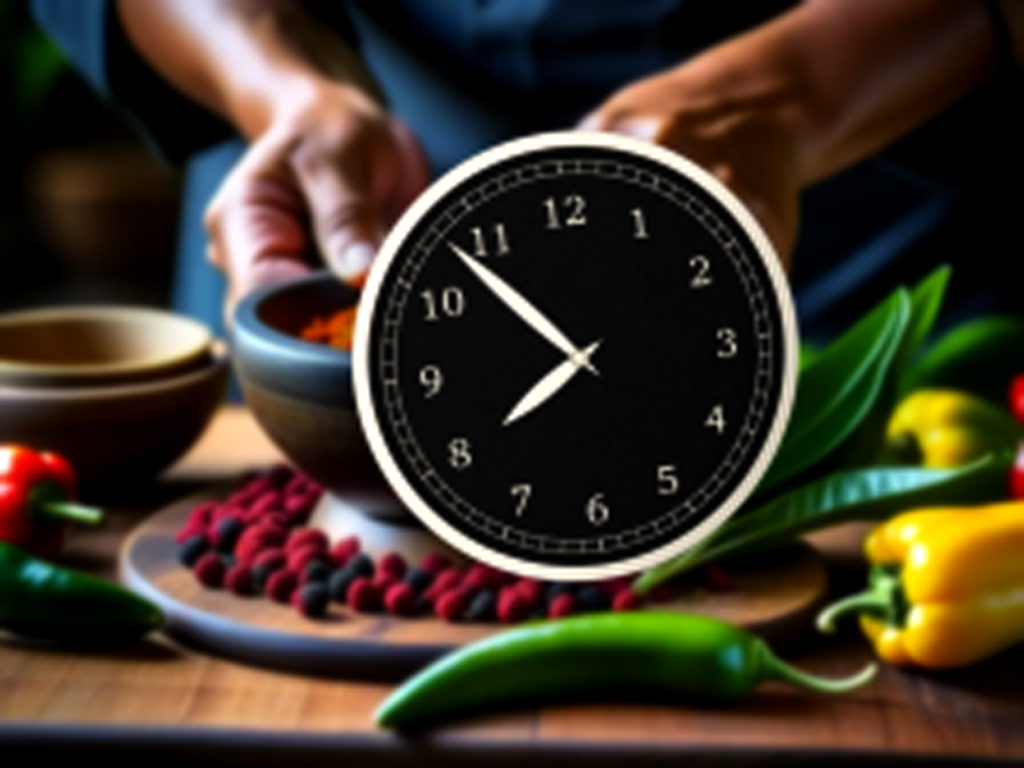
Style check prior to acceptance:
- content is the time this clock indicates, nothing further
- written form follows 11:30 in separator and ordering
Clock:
7:53
